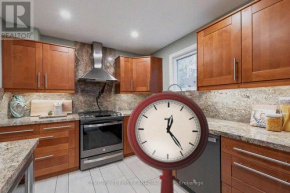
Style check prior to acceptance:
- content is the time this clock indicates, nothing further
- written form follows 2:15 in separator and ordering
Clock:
12:24
